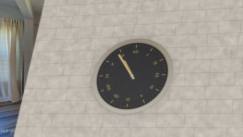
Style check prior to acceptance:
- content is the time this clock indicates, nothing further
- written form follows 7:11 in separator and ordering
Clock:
10:54
